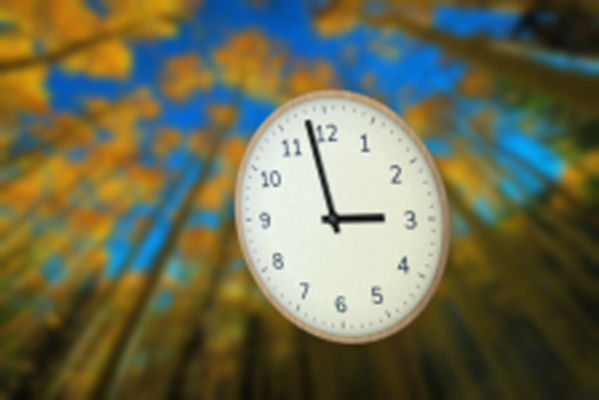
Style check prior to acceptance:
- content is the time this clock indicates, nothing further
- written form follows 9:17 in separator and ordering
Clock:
2:58
